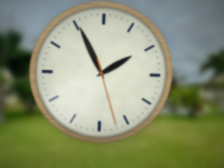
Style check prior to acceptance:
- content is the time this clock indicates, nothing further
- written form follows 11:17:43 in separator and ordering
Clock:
1:55:27
